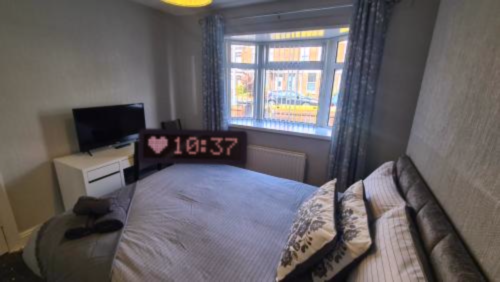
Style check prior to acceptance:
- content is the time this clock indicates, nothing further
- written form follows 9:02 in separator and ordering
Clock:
10:37
